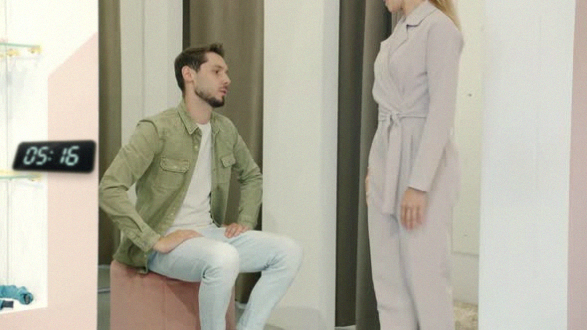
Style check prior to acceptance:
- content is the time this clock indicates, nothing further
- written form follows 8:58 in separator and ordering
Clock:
5:16
